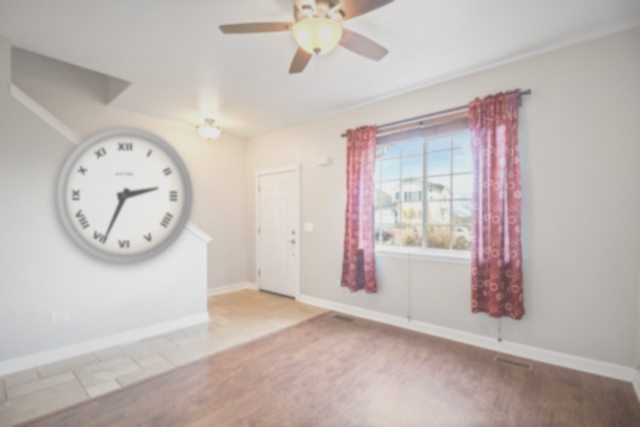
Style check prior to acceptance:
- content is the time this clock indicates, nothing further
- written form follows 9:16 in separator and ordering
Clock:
2:34
